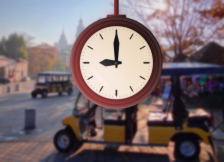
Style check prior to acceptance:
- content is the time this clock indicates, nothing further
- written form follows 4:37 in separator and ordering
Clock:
9:00
